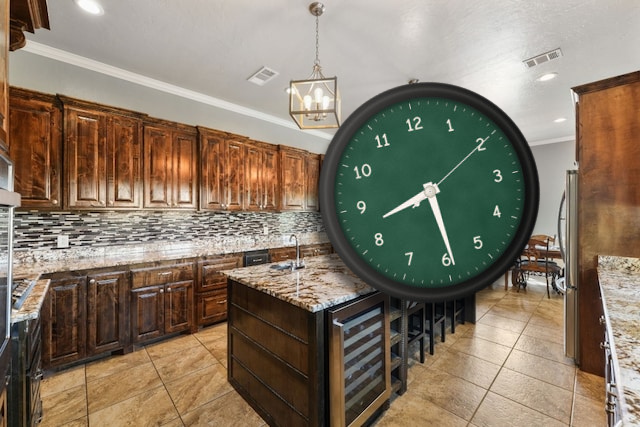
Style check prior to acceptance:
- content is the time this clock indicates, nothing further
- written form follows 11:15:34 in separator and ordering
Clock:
8:29:10
